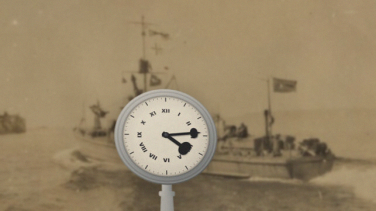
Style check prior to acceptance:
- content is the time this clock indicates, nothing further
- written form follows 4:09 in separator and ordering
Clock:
4:14
